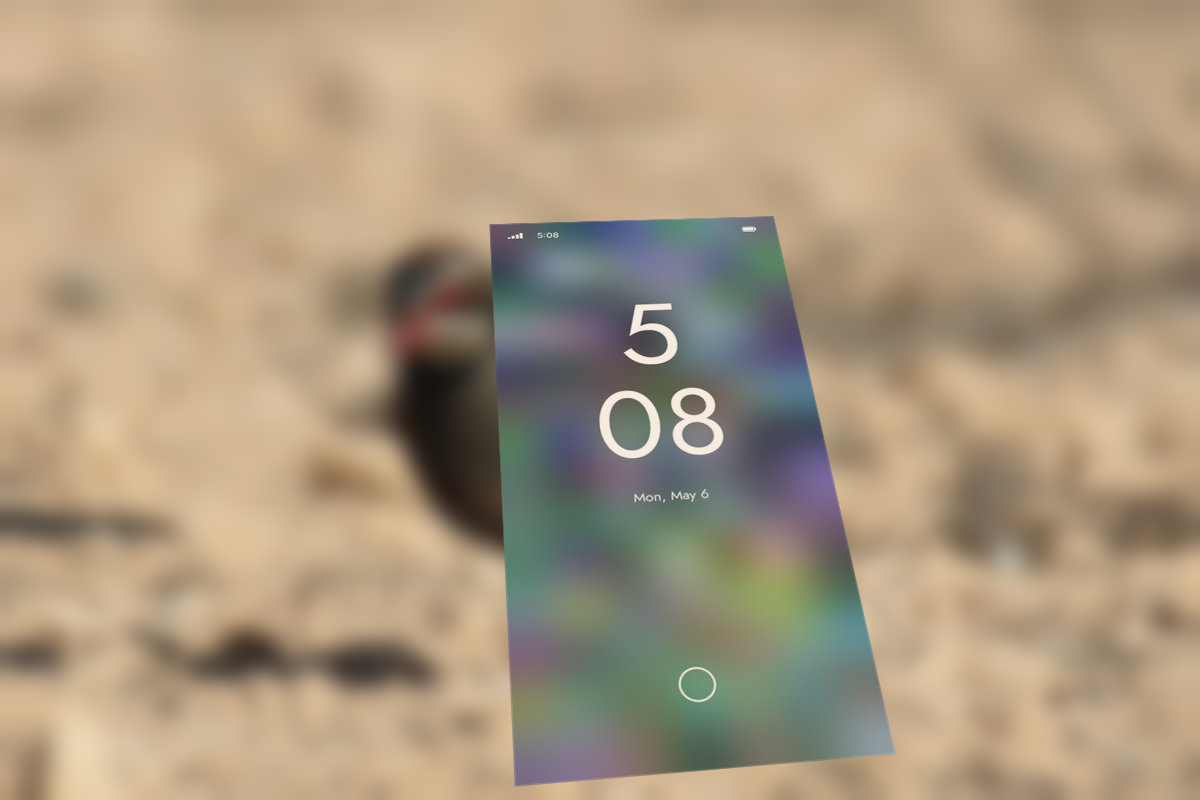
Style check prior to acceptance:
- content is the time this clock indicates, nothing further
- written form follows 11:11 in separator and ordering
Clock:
5:08
